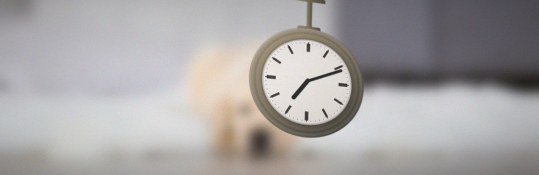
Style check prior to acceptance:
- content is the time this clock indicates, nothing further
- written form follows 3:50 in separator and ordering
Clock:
7:11
